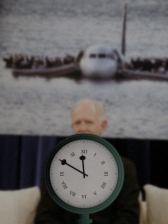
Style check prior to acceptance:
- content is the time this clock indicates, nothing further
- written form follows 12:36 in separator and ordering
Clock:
11:50
